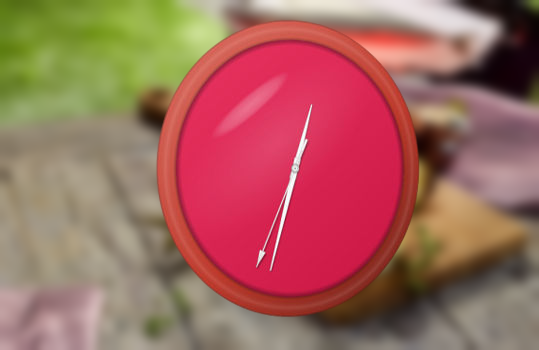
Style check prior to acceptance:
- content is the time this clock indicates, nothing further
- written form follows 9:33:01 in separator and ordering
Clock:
12:32:34
